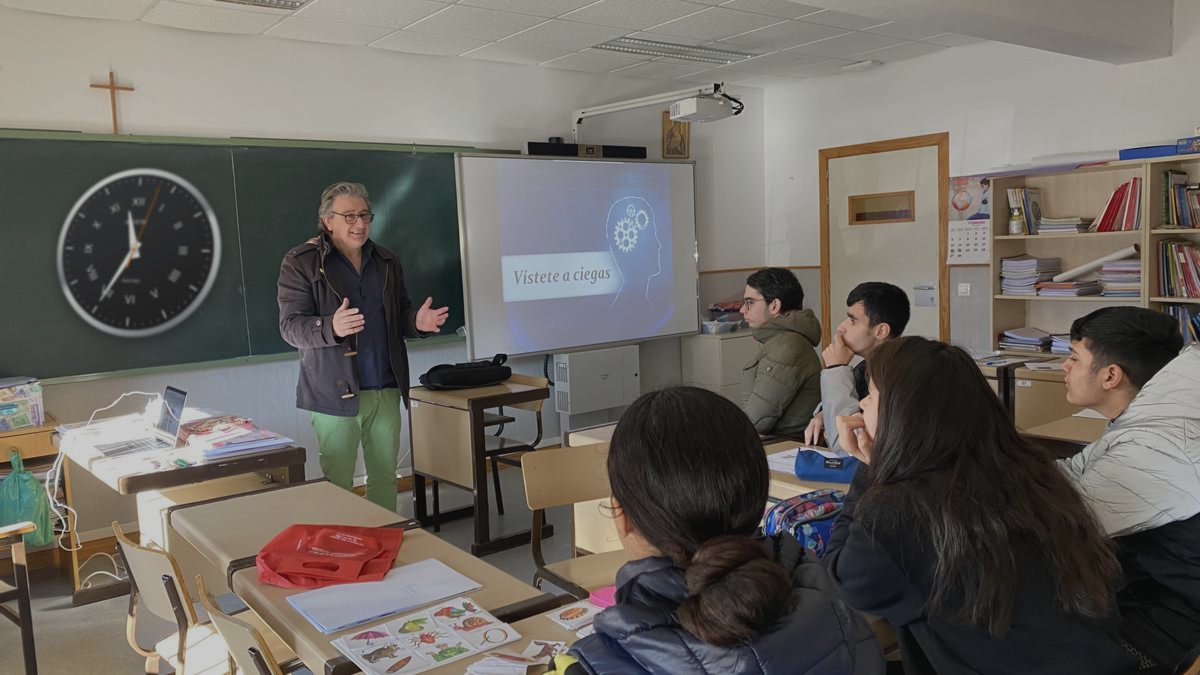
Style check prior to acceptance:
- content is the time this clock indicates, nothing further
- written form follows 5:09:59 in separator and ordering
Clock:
11:35:03
